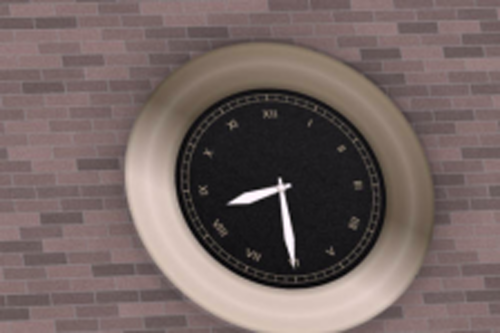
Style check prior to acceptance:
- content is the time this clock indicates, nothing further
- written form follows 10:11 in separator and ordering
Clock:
8:30
